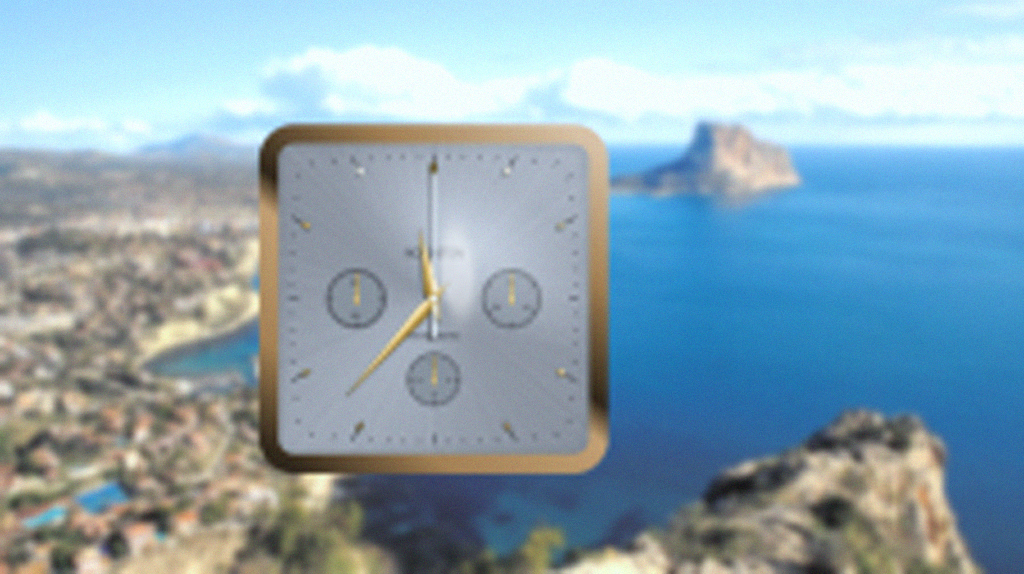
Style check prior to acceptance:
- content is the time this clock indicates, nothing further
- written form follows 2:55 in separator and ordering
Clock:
11:37
